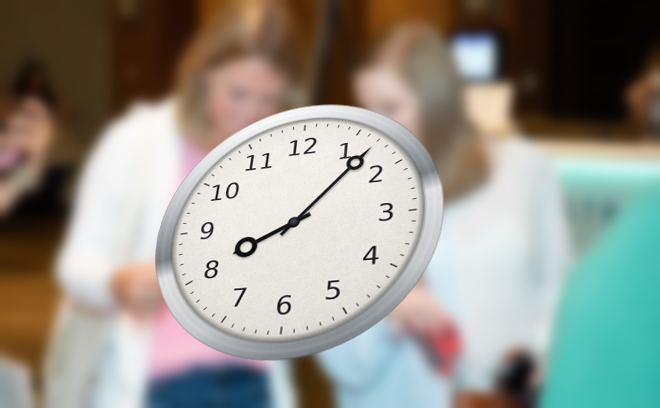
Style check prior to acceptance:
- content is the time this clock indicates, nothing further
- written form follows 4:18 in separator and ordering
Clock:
8:07
